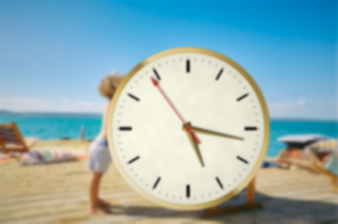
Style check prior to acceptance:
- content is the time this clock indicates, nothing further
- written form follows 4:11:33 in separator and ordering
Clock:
5:16:54
